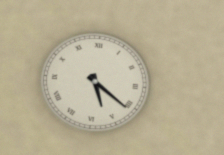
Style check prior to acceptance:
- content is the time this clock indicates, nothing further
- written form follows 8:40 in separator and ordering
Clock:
5:21
